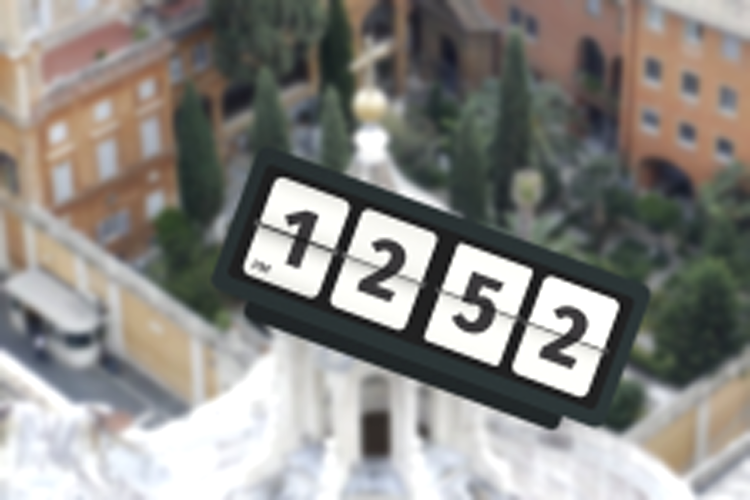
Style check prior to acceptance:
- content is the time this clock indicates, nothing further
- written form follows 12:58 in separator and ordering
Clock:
12:52
